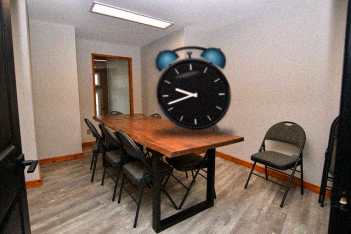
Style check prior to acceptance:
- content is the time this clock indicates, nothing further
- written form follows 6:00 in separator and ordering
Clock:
9:42
